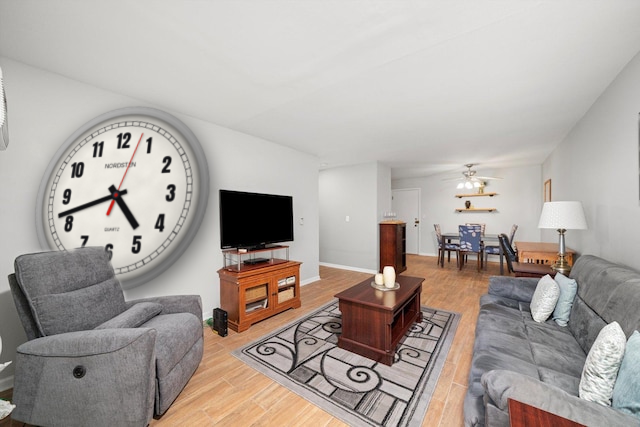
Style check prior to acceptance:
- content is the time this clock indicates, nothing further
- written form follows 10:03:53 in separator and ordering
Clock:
4:42:03
